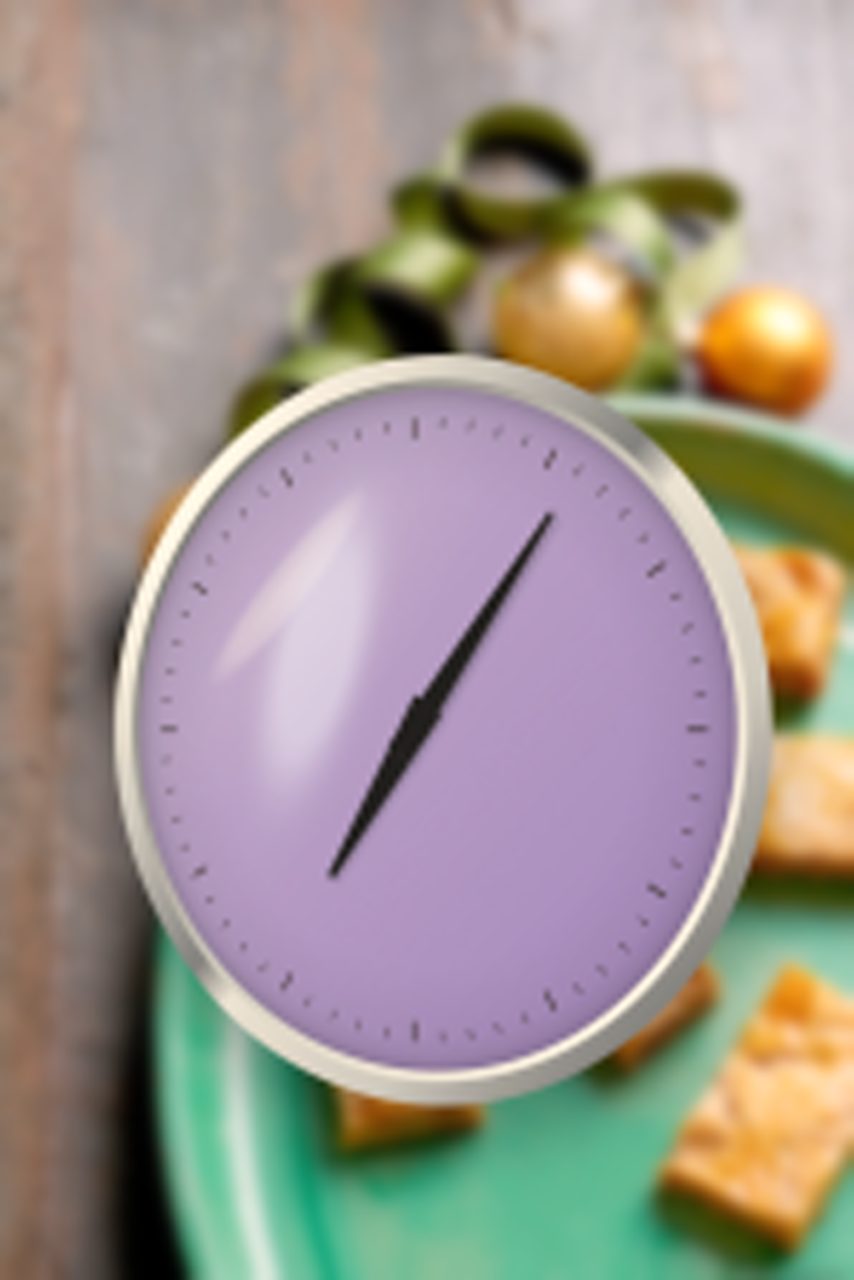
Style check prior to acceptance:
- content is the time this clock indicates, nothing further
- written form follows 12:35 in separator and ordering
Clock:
7:06
